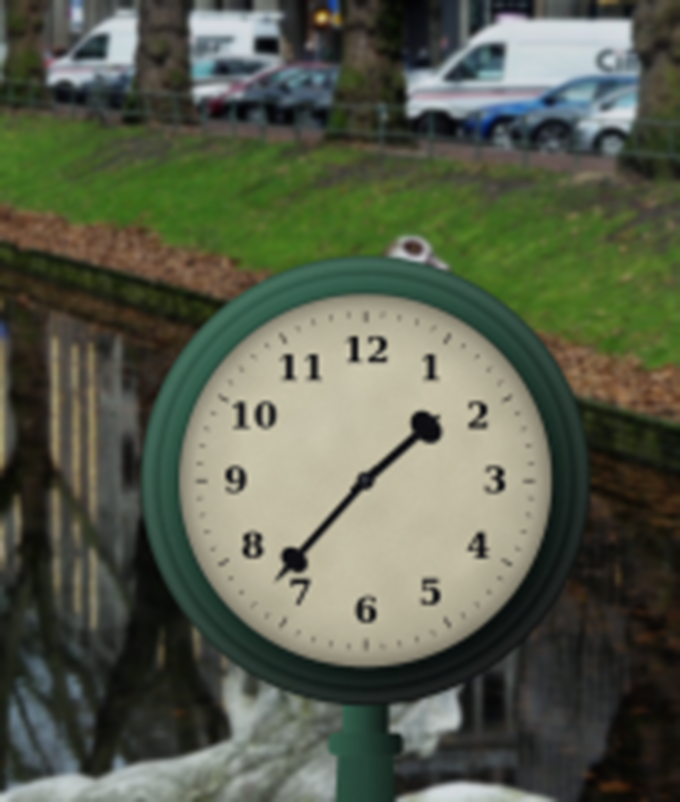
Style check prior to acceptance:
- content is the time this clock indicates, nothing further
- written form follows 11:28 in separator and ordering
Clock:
1:37
